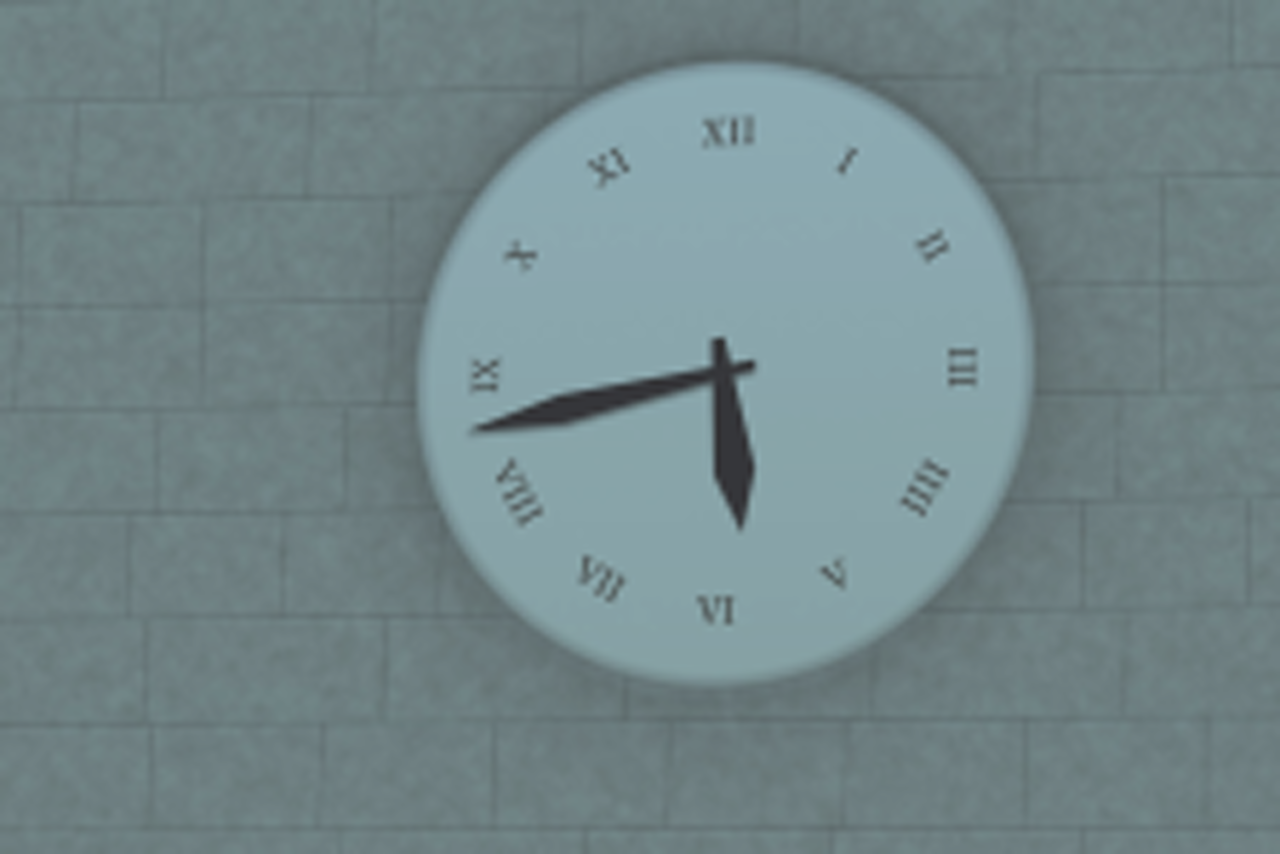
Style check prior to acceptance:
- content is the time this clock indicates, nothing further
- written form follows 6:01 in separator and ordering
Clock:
5:43
